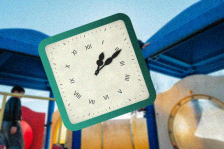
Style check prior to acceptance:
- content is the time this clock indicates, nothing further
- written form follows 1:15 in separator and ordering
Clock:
1:11
